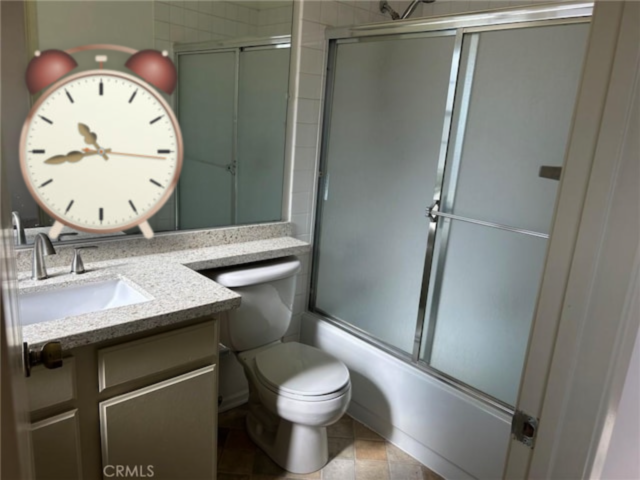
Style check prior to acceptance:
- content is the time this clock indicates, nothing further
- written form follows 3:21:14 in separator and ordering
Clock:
10:43:16
